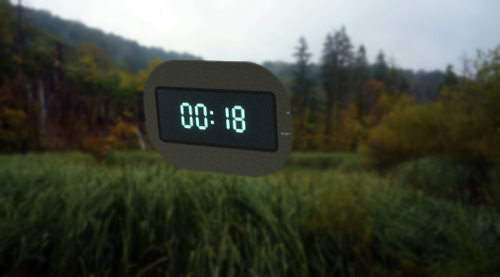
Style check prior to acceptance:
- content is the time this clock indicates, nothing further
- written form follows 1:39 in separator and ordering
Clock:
0:18
